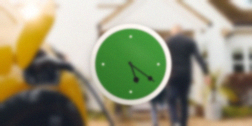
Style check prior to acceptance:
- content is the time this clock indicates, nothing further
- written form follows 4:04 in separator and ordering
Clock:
5:21
